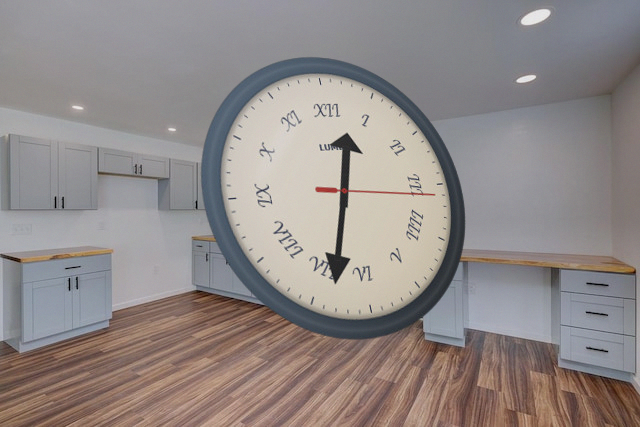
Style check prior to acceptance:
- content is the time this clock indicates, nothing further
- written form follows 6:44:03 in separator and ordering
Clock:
12:33:16
